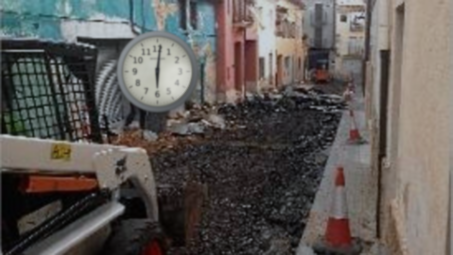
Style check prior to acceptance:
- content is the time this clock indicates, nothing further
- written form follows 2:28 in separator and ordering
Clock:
6:01
